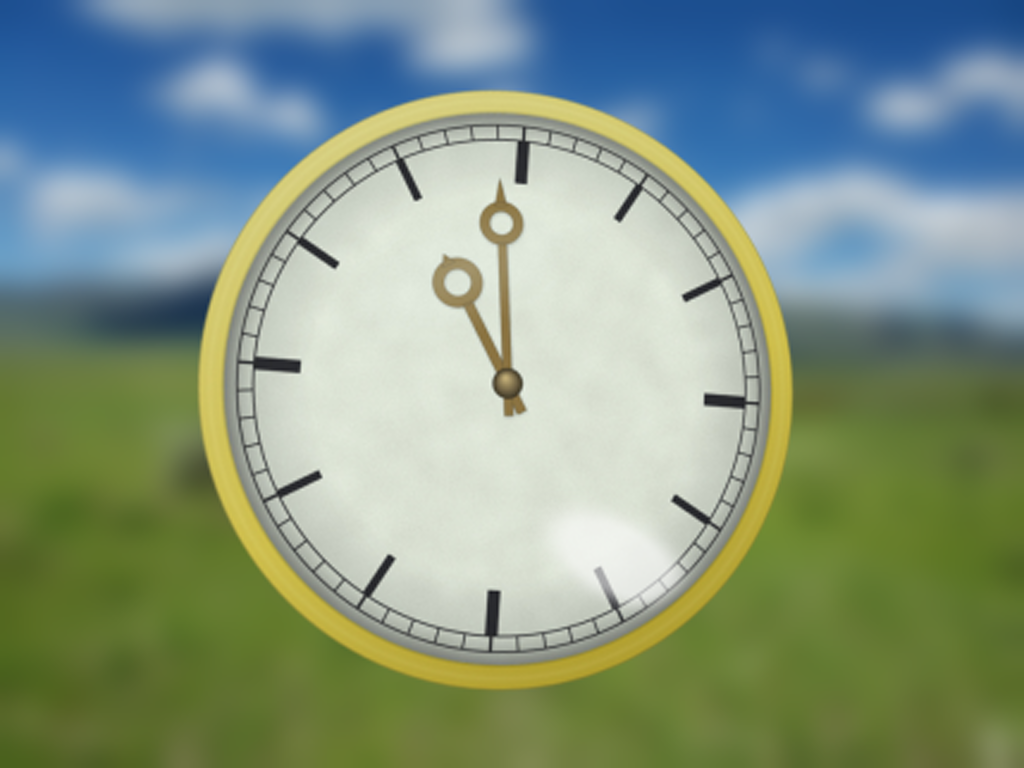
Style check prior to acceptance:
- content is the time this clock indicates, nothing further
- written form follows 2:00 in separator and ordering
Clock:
10:59
